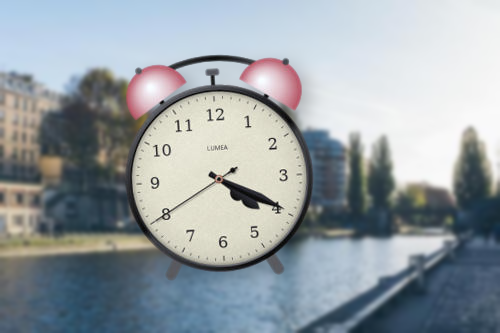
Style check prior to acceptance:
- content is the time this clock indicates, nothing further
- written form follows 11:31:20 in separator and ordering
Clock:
4:19:40
